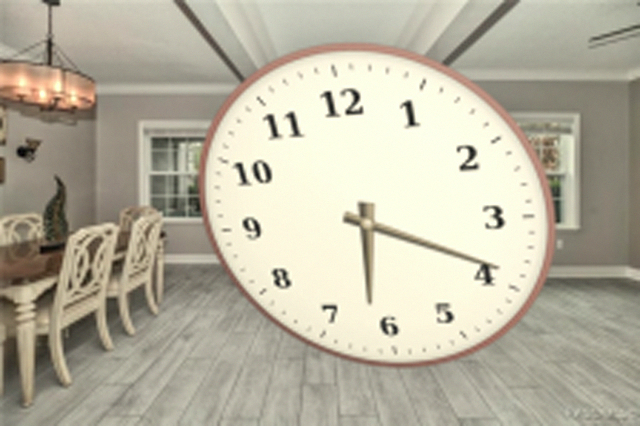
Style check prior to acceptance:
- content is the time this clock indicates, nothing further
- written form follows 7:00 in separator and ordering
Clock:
6:19
